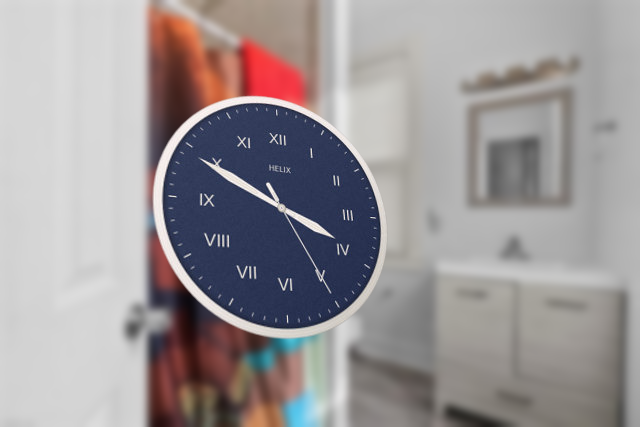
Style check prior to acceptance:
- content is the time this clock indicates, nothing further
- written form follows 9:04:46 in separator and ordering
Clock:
3:49:25
